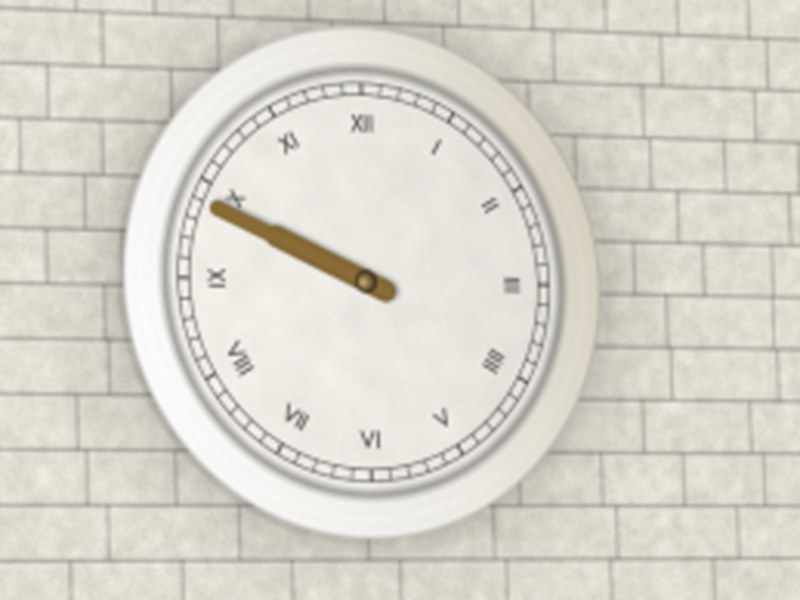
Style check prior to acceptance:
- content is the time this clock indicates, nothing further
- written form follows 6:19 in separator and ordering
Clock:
9:49
